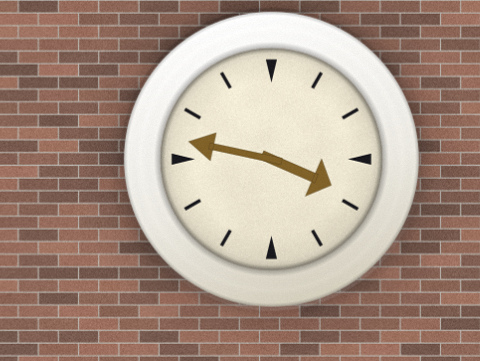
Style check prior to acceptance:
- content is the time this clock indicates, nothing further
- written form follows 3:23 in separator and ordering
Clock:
3:47
